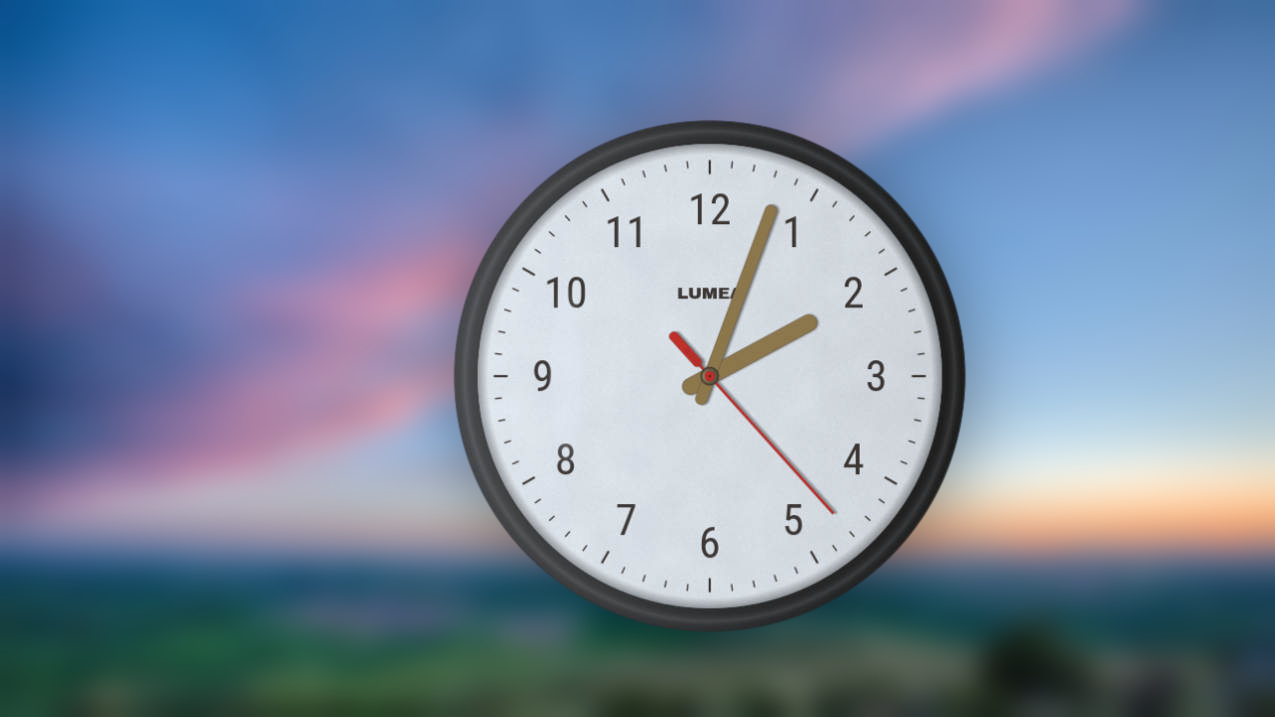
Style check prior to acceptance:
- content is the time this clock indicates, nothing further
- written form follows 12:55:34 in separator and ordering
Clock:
2:03:23
